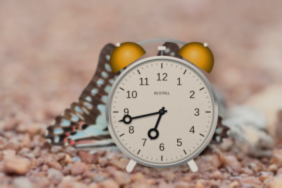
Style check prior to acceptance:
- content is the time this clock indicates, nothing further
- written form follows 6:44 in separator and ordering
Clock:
6:43
